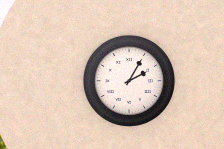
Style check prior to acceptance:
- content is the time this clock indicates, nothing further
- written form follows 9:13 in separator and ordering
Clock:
2:05
